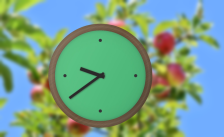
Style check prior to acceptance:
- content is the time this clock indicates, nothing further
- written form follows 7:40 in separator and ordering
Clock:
9:39
